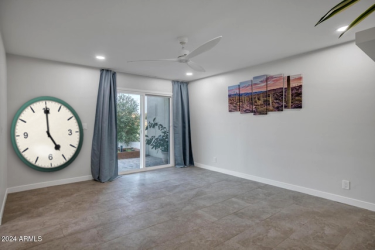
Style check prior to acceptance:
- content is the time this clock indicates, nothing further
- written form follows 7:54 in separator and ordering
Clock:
5:00
